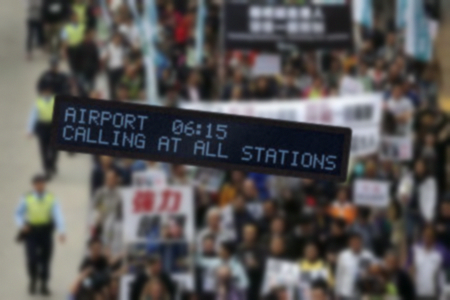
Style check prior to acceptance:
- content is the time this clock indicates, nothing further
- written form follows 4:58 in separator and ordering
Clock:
6:15
